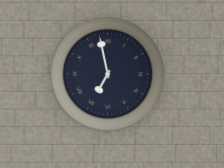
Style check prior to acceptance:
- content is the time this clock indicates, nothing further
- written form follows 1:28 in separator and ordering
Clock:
6:58
